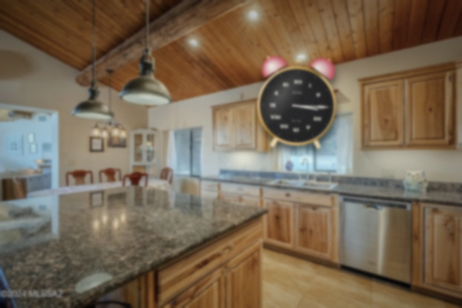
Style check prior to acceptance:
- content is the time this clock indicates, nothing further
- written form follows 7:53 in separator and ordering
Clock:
3:15
